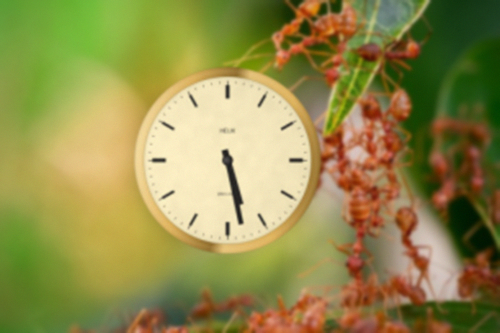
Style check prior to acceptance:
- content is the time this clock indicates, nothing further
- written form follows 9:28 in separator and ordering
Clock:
5:28
